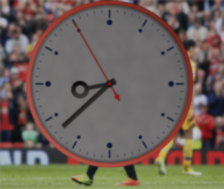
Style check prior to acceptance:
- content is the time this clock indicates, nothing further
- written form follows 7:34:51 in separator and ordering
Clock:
8:37:55
